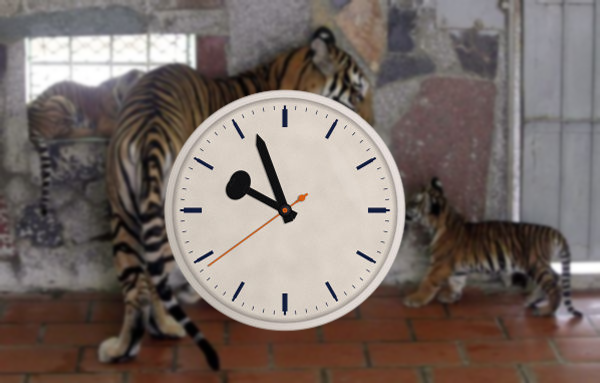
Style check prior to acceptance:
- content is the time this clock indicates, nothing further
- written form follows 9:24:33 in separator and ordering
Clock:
9:56:39
